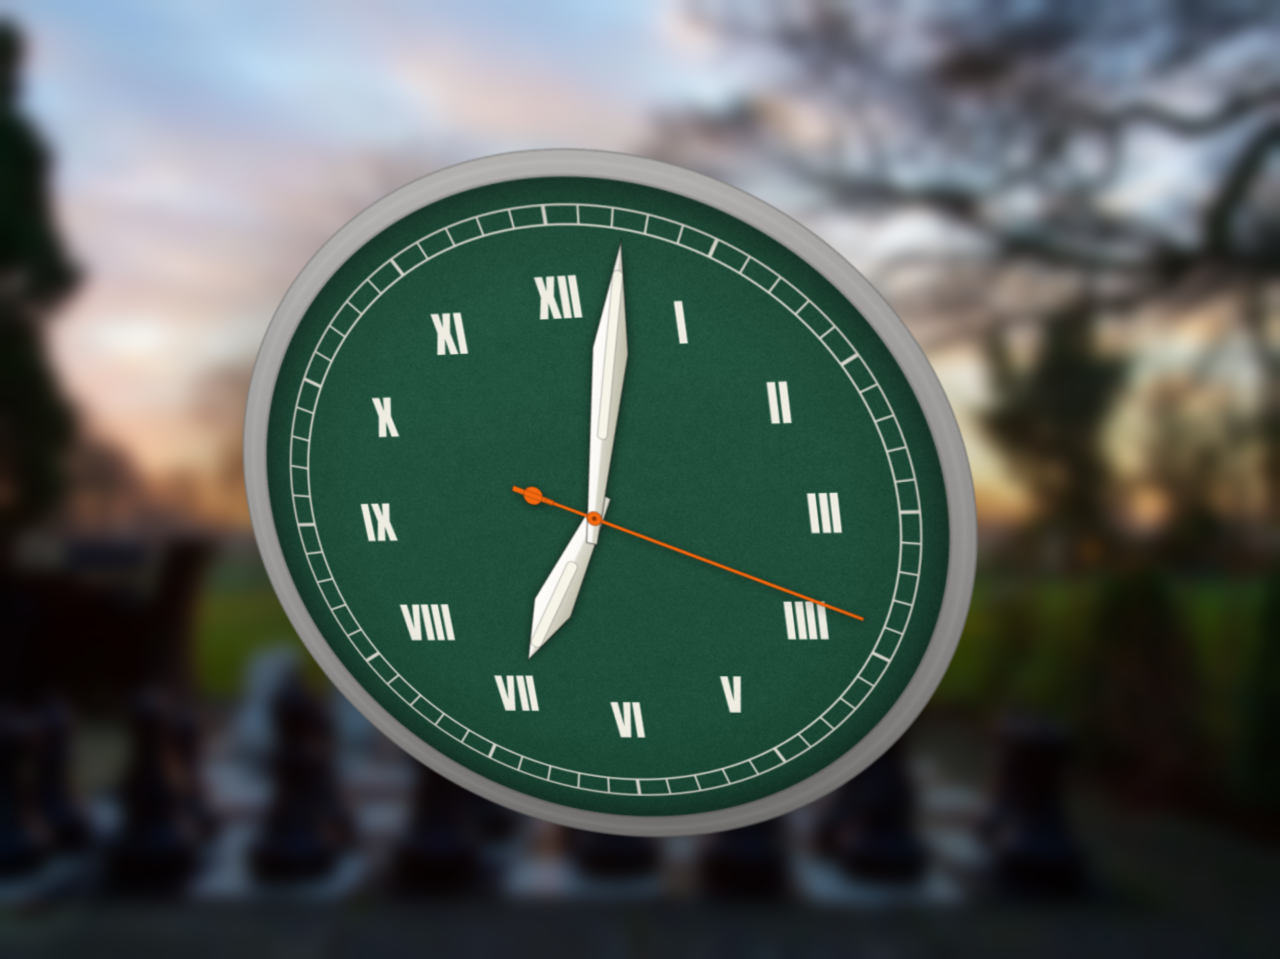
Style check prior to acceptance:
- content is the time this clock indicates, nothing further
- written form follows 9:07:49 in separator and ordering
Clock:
7:02:19
